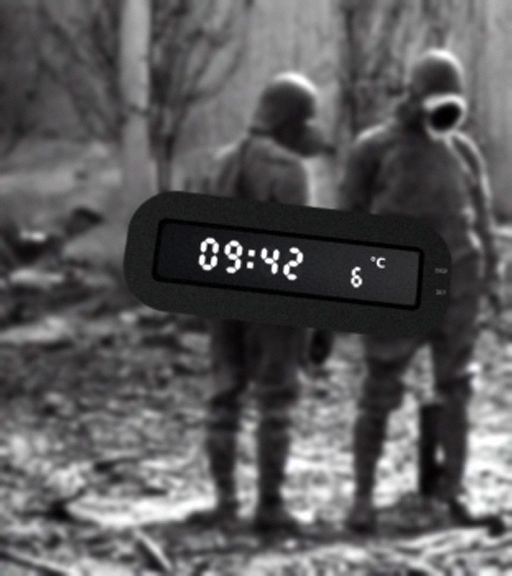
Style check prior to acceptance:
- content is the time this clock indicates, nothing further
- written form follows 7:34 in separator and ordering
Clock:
9:42
